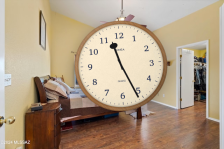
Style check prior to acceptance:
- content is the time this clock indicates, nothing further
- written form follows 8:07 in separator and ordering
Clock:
11:26
